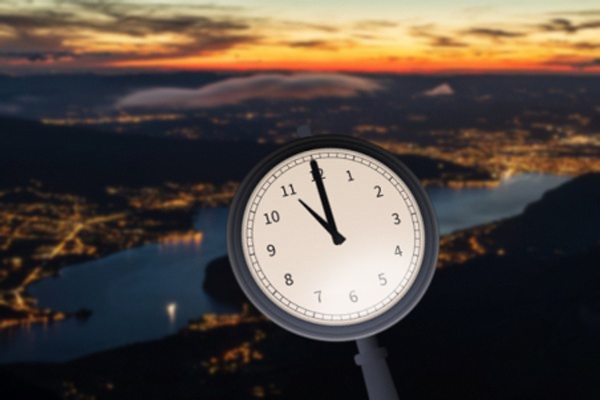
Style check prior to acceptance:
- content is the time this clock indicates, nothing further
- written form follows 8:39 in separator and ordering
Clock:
11:00
